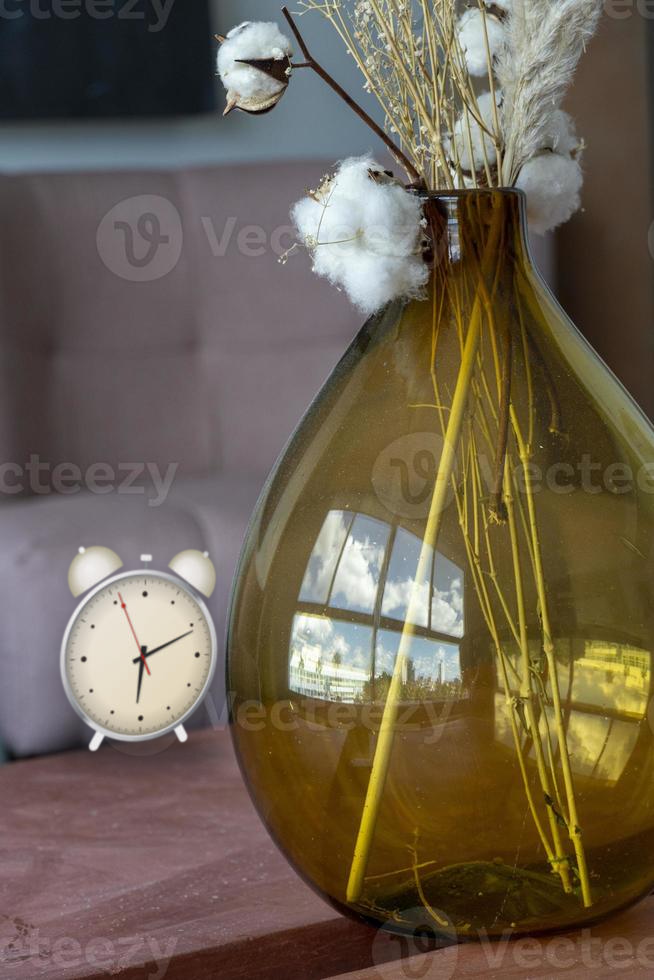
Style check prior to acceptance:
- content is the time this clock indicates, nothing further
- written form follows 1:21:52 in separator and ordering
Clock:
6:10:56
